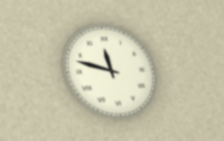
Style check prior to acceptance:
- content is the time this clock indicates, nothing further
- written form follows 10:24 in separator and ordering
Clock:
11:48
